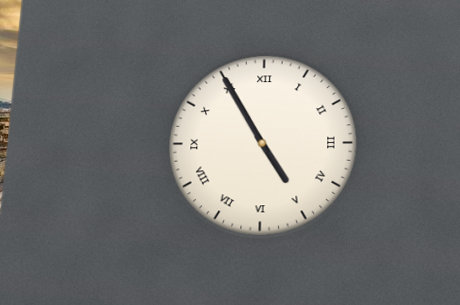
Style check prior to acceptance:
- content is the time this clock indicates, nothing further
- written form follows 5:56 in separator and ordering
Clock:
4:55
